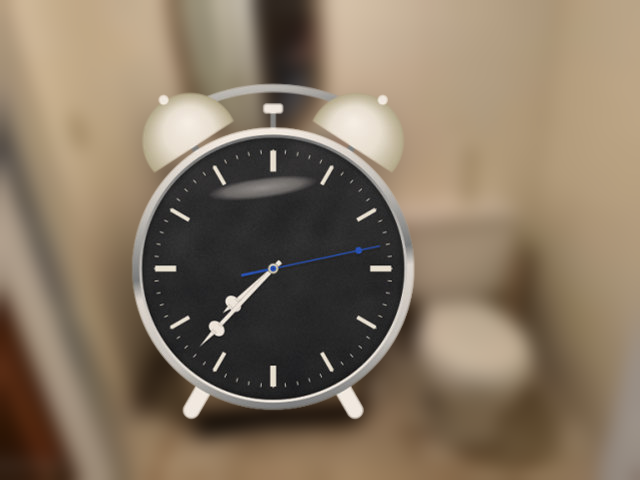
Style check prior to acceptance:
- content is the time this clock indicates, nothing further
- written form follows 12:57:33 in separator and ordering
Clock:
7:37:13
